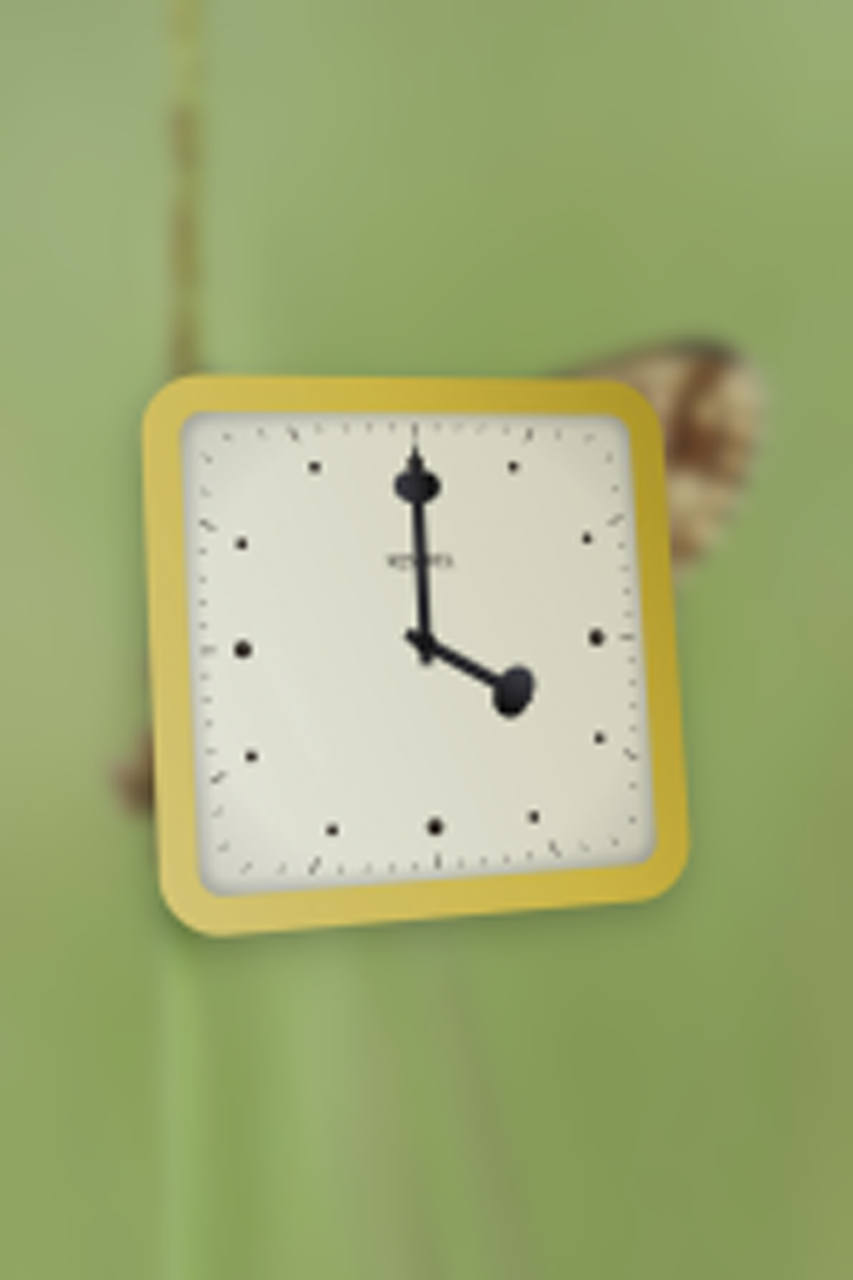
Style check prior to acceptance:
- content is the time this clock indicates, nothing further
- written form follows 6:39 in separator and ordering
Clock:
4:00
